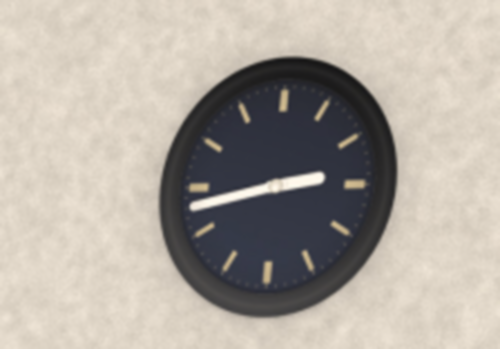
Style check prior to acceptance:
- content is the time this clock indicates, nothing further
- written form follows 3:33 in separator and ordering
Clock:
2:43
